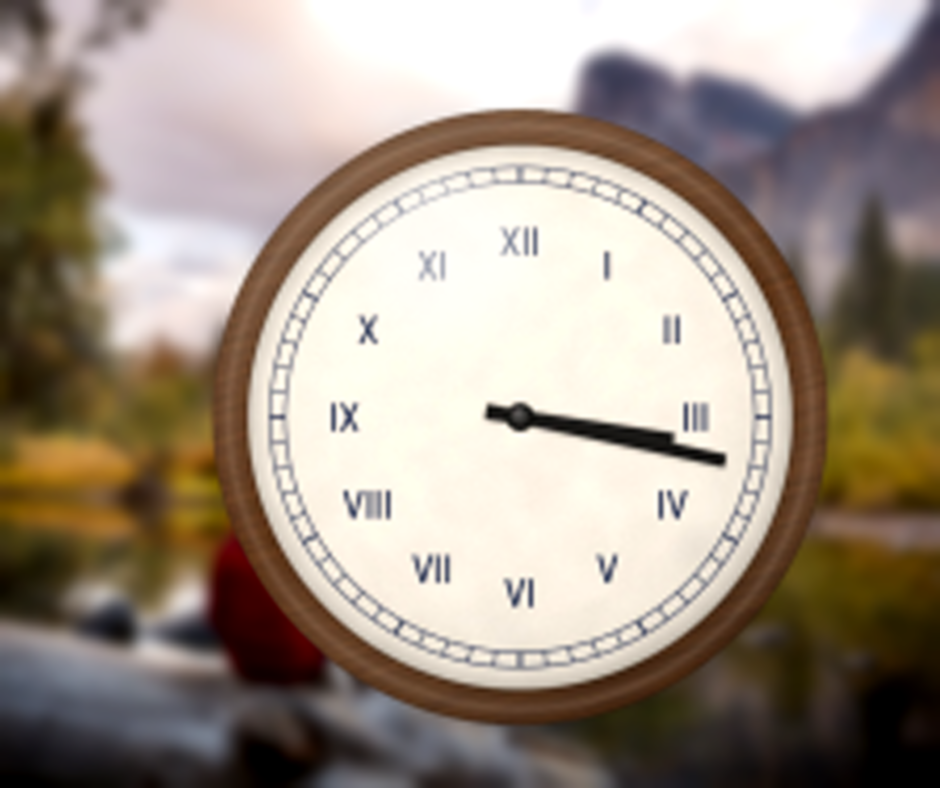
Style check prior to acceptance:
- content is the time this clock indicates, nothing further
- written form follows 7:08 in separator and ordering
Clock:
3:17
